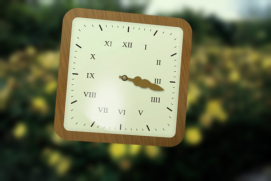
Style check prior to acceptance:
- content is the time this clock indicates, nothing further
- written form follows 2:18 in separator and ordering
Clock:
3:17
